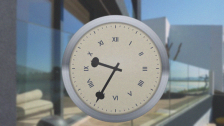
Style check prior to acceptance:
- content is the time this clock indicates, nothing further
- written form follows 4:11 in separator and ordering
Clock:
9:35
